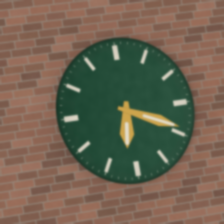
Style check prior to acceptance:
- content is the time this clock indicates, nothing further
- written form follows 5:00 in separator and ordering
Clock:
6:19
